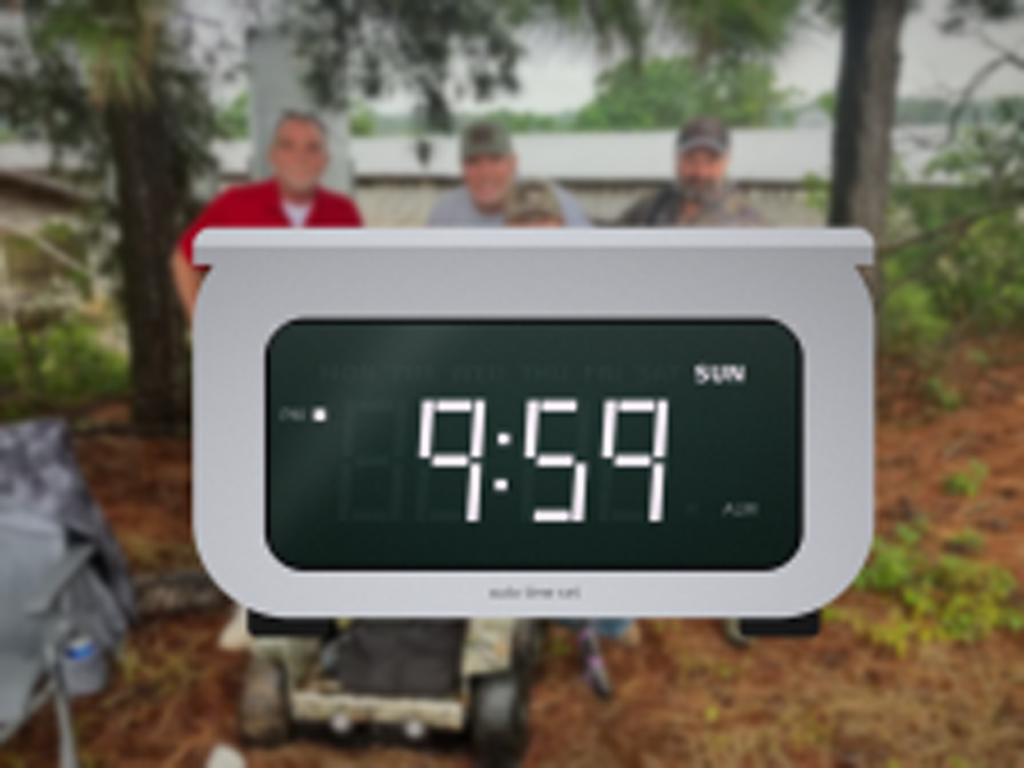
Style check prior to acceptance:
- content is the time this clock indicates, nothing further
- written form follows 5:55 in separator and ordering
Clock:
9:59
